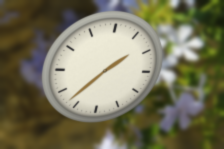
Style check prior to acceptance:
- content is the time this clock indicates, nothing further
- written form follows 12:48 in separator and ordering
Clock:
1:37
